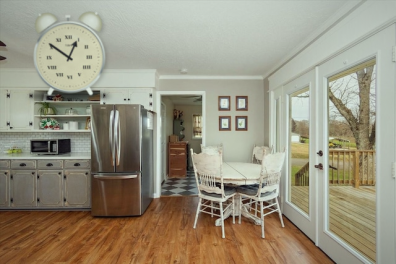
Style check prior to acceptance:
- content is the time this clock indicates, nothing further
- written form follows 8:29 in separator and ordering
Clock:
12:51
